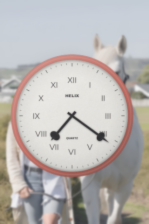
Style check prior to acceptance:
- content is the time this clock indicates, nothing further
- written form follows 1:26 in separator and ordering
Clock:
7:21
